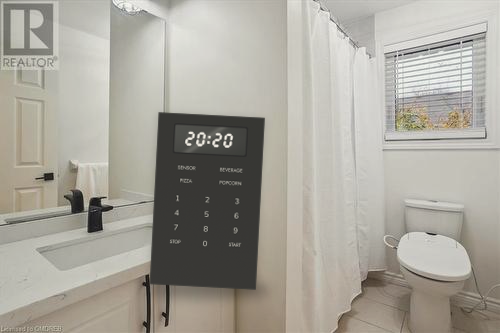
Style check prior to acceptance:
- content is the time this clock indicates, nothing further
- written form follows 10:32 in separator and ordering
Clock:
20:20
